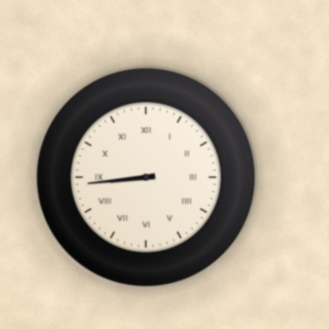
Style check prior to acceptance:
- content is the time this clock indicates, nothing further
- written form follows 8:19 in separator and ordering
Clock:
8:44
